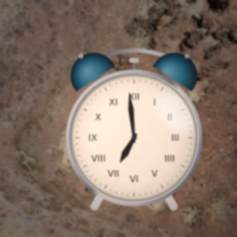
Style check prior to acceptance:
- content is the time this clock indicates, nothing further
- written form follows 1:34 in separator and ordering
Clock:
6:59
